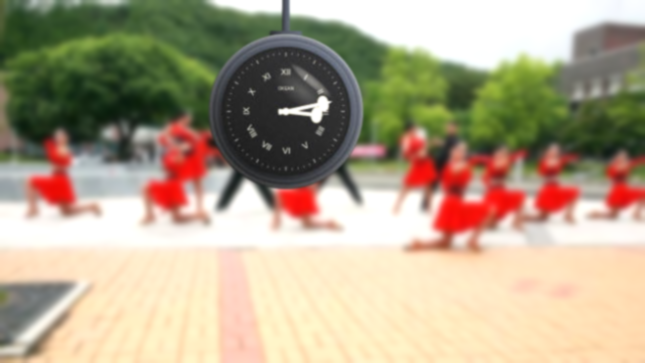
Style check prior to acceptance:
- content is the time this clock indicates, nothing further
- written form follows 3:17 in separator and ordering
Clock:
3:13
